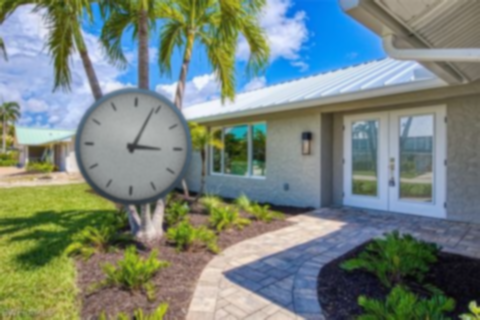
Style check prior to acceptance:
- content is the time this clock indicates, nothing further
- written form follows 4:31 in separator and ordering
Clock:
3:04
